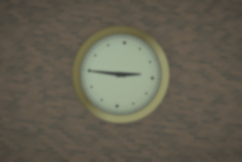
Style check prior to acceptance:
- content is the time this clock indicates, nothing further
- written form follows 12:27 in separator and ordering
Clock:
2:45
